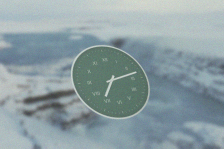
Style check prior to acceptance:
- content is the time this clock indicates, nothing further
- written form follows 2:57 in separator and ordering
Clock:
7:13
